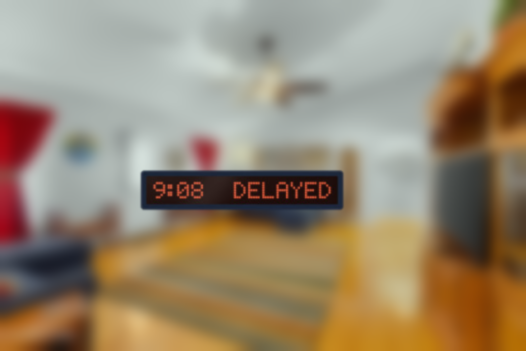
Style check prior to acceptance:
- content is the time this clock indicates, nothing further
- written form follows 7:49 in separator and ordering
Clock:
9:08
